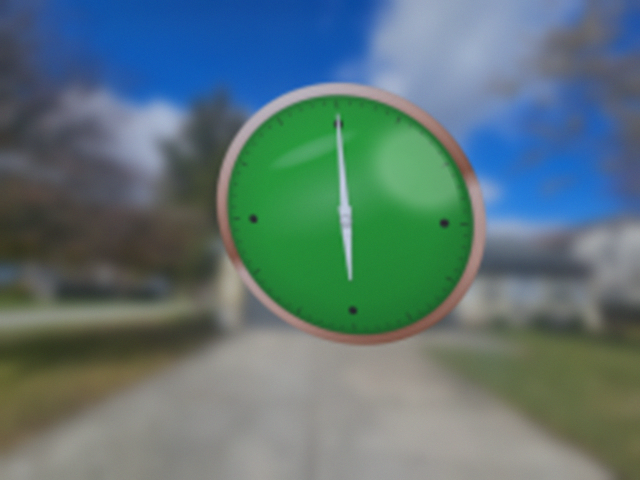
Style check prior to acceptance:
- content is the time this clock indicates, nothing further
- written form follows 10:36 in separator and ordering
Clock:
6:00
